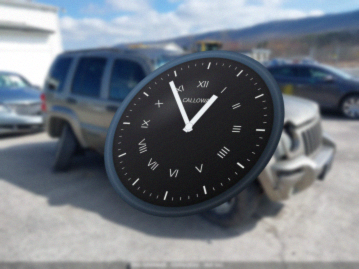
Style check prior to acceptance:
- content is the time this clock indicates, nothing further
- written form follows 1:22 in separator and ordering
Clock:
12:54
